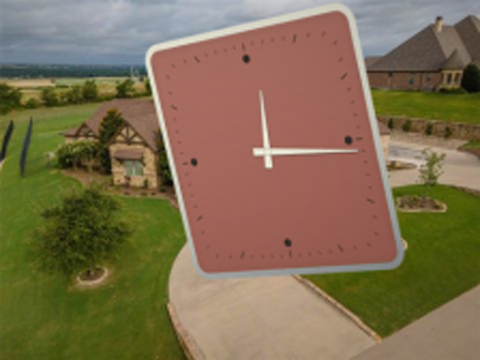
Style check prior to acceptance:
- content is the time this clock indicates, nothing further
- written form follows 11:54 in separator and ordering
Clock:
12:16
